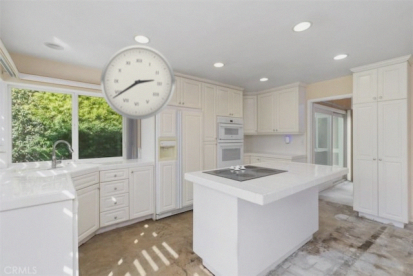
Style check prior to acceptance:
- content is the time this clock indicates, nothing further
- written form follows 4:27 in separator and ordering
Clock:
2:39
